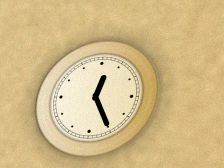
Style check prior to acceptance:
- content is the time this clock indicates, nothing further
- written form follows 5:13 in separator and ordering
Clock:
12:25
